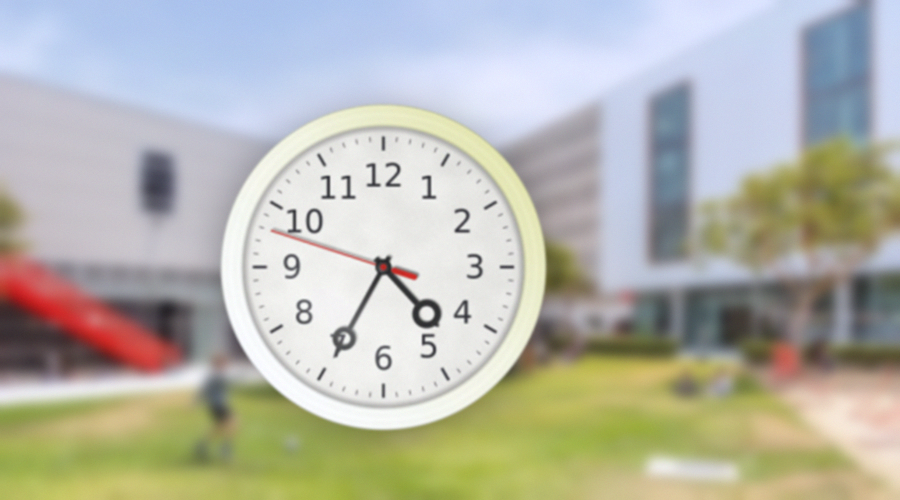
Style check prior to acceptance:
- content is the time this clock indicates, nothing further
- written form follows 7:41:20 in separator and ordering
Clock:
4:34:48
